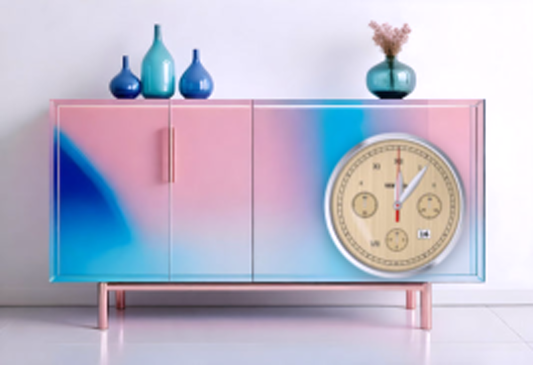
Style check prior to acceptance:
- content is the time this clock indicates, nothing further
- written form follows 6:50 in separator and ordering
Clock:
12:06
